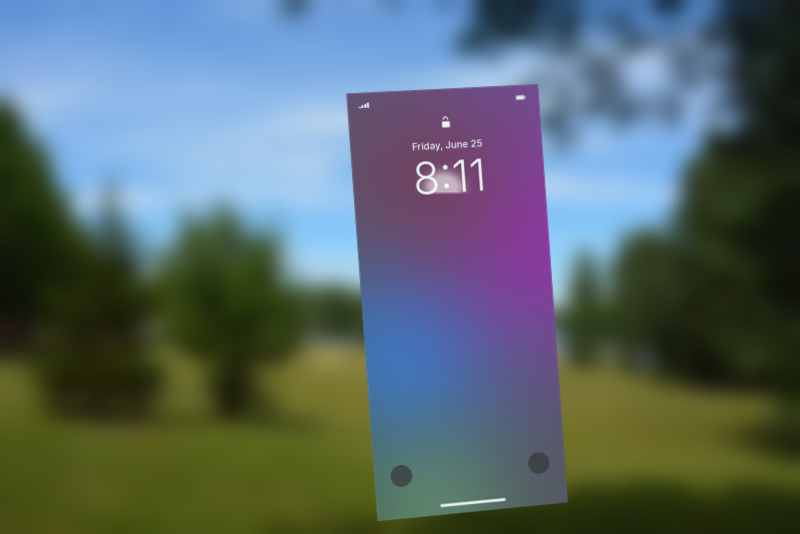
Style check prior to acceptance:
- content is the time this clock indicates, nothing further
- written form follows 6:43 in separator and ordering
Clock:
8:11
